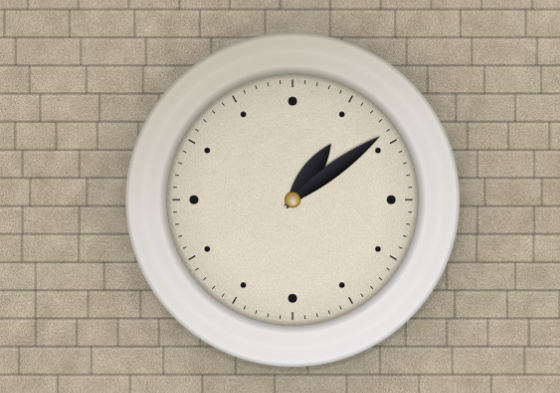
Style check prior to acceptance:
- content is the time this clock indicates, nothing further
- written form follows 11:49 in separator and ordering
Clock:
1:09
